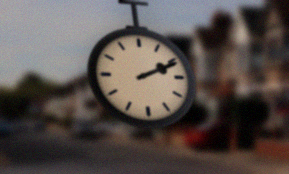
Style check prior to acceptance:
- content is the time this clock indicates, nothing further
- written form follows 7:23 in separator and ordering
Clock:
2:11
